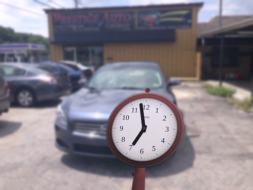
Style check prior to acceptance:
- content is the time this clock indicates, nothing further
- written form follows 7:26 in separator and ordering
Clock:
6:58
